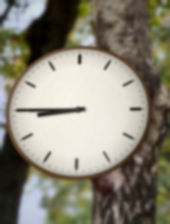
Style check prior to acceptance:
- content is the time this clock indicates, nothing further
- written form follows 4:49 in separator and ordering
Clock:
8:45
